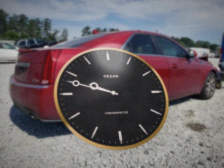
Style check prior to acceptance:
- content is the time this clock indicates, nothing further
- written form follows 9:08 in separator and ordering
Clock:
9:48
